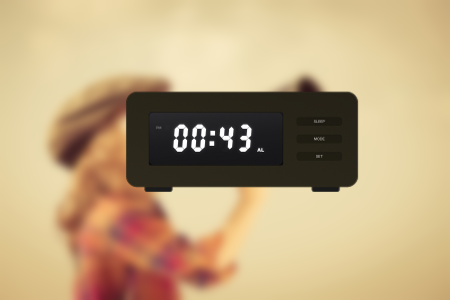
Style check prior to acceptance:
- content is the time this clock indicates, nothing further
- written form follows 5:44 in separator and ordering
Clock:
0:43
